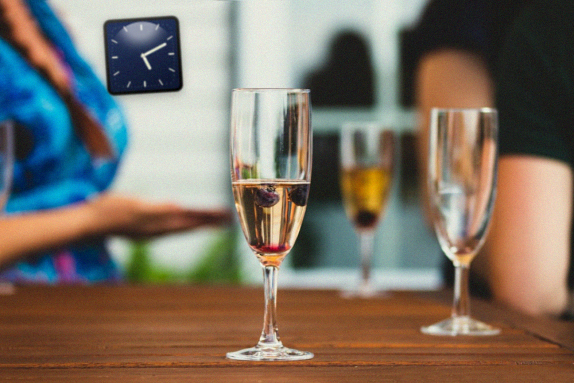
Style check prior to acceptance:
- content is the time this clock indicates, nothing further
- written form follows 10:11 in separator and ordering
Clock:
5:11
